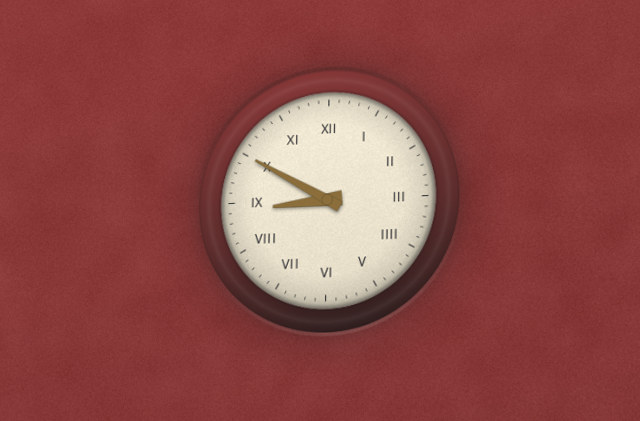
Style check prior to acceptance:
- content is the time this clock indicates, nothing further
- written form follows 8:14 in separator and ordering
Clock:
8:50
